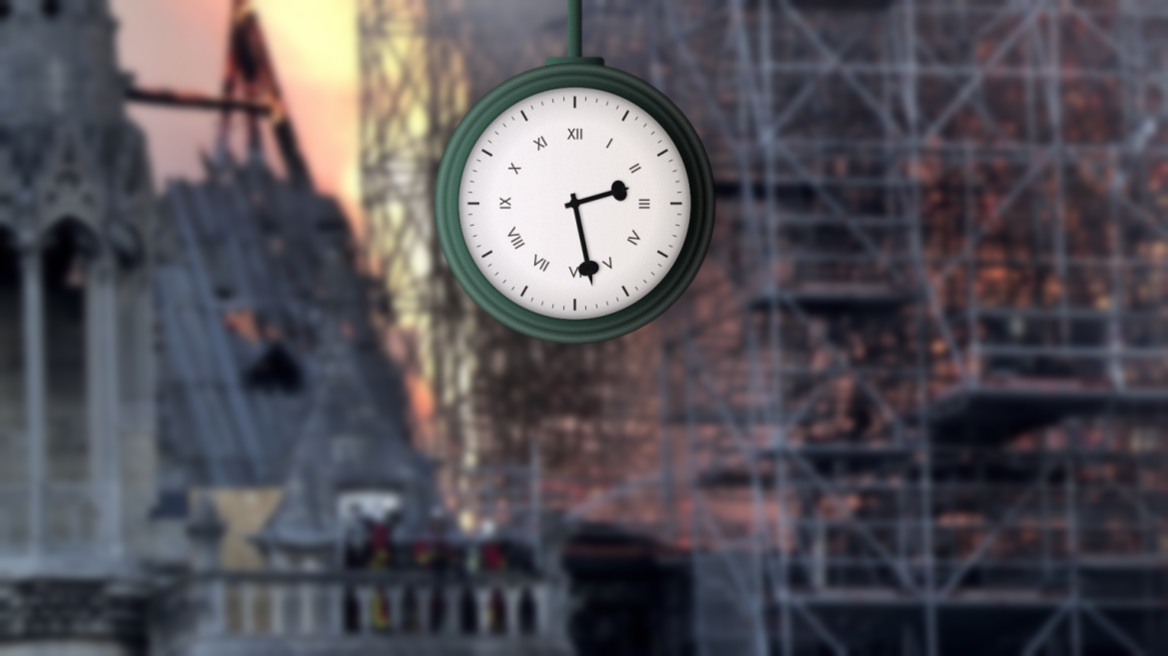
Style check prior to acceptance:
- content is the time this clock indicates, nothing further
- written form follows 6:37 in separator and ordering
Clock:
2:28
